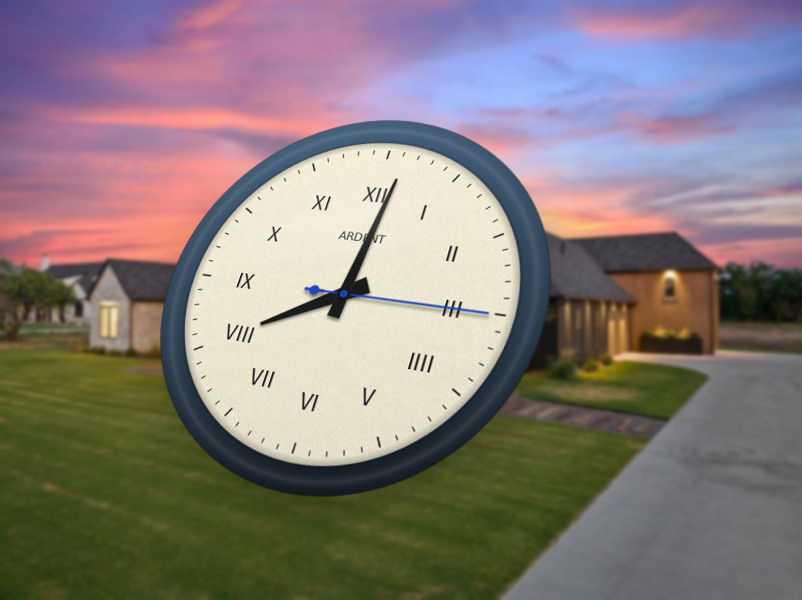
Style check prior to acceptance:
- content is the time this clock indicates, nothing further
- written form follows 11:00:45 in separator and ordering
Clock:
8:01:15
